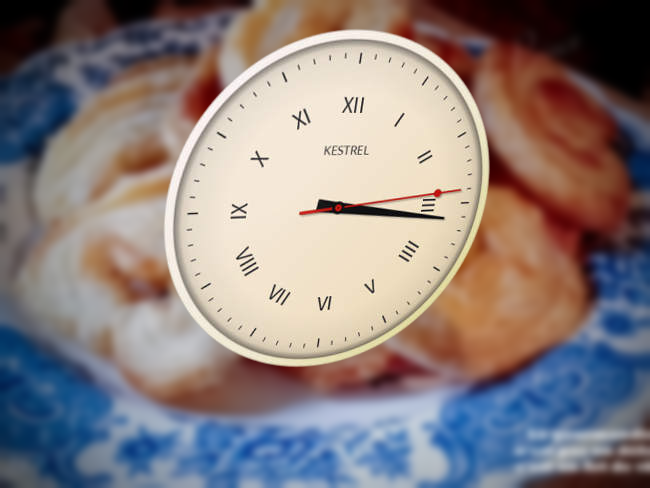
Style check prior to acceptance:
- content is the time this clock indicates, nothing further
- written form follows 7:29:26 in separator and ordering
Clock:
3:16:14
